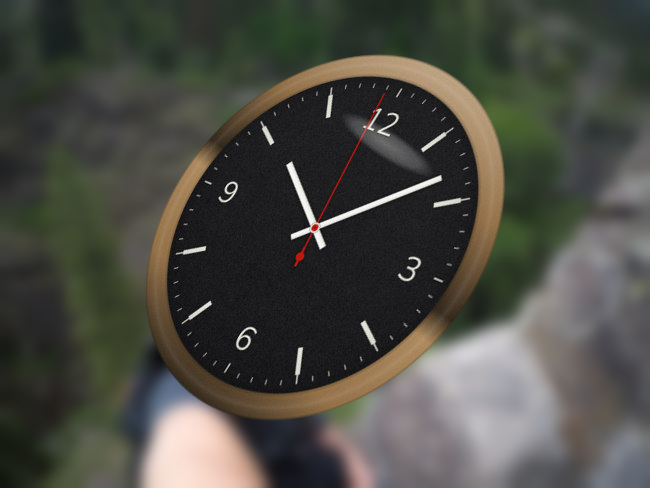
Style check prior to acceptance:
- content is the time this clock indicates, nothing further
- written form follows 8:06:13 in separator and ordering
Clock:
10:07:59
